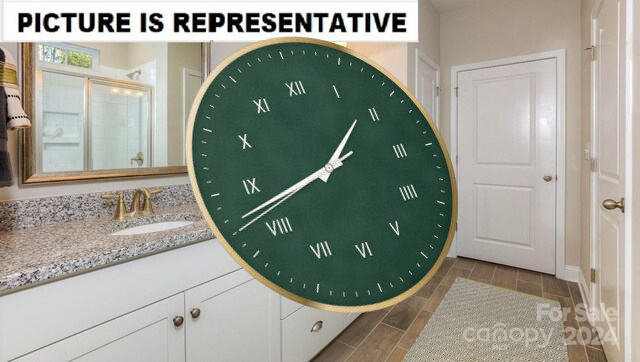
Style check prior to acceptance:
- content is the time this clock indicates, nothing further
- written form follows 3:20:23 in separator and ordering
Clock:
1:42:42
